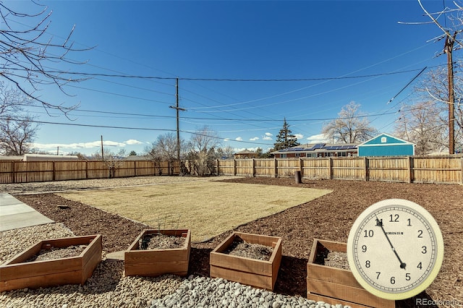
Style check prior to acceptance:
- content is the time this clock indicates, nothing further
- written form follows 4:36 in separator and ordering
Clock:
4:55
